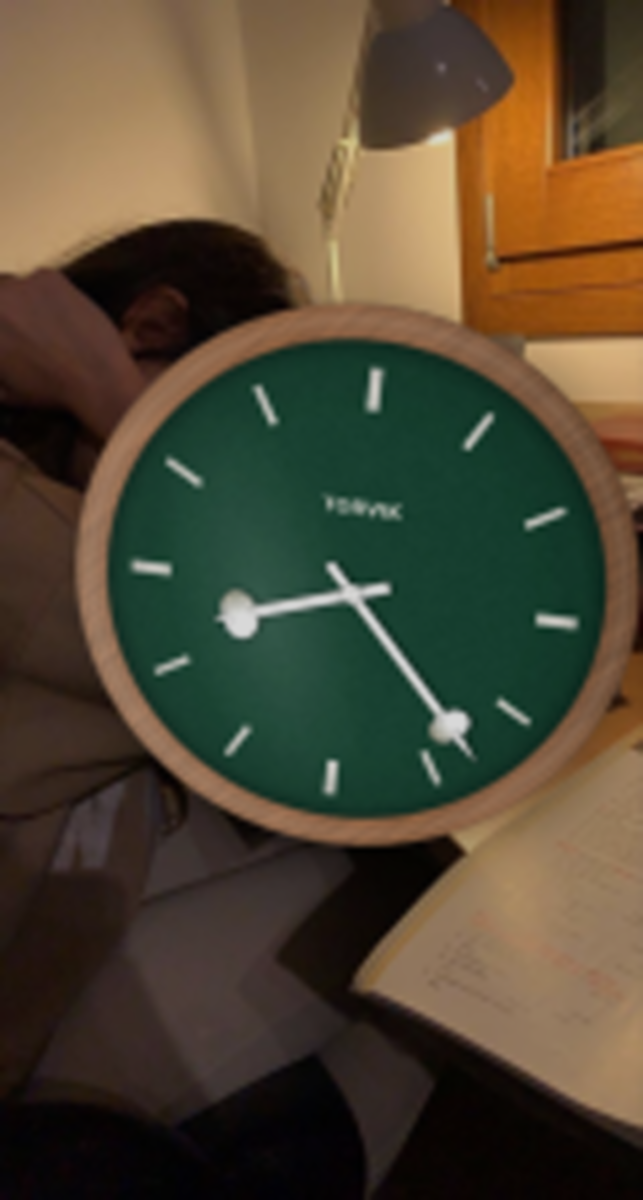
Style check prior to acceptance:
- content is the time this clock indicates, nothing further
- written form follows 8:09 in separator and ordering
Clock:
8:23
